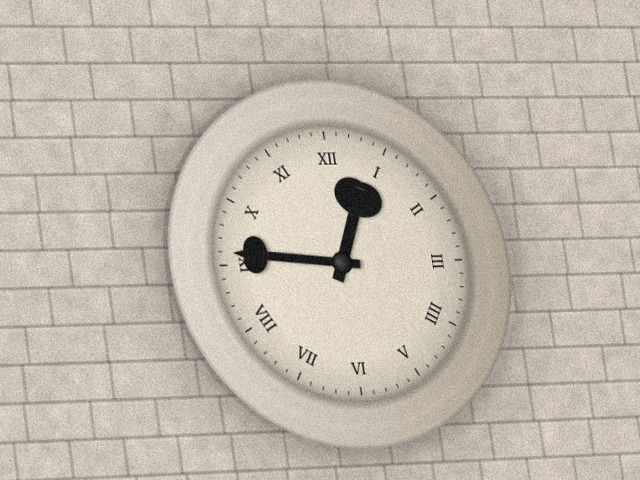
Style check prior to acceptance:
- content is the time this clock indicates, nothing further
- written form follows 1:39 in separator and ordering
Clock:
12:46
